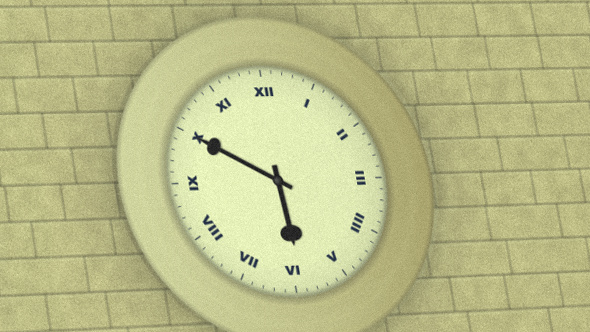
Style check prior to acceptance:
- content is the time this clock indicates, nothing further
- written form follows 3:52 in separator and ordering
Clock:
5:50
